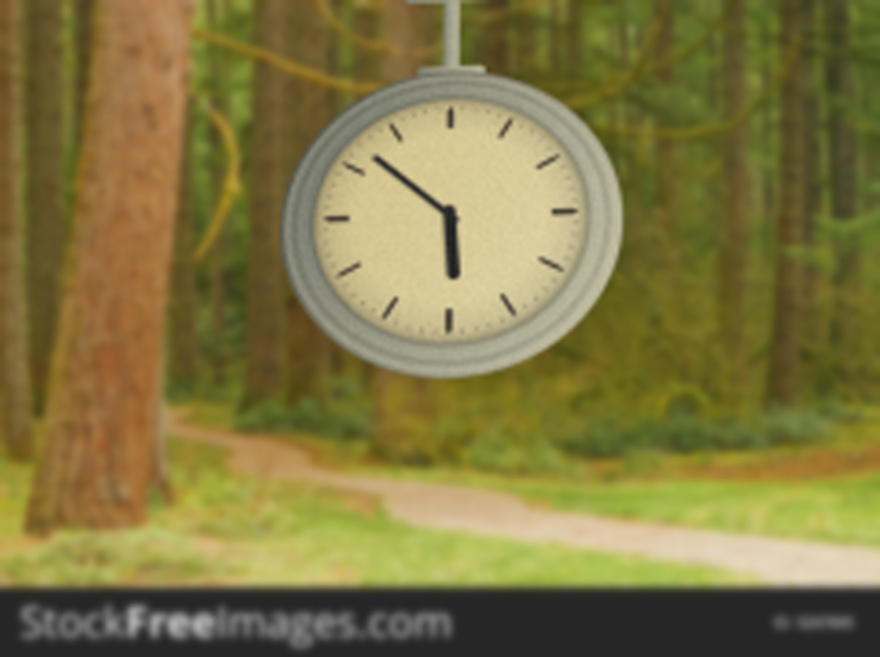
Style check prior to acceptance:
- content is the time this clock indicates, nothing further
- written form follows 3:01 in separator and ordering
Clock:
5:52
